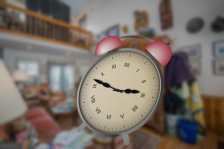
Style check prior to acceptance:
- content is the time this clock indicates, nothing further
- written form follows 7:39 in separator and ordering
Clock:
2:47
